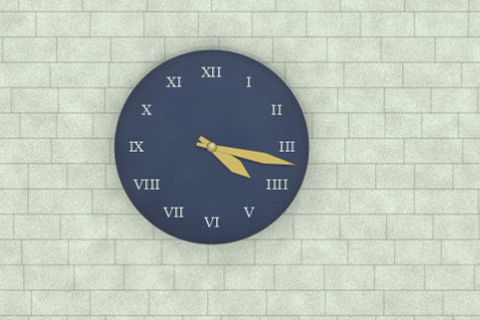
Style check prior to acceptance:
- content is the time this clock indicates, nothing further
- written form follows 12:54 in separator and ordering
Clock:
4:17
